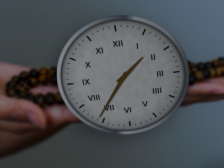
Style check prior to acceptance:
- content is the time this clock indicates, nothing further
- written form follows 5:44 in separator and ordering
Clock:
1:36
